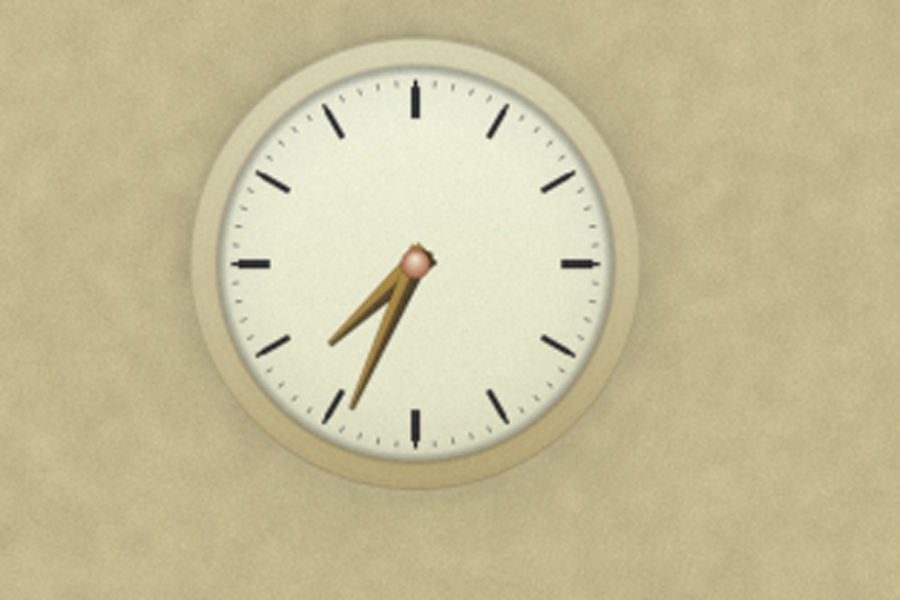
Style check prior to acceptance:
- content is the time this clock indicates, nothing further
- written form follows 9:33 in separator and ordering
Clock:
7:34
